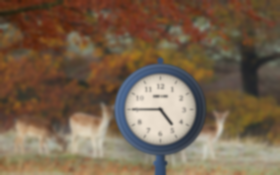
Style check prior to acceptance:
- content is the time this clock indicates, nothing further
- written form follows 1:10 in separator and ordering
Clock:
4:45
